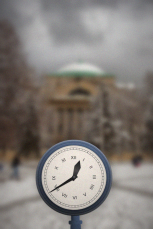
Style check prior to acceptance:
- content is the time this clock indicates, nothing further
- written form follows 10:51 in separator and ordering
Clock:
12:40
